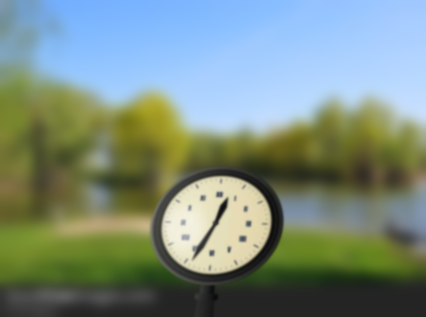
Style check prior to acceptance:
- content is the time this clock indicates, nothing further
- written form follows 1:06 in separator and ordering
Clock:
12:34
